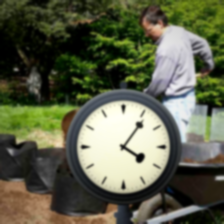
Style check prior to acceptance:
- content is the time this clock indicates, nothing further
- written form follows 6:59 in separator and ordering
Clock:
4:06
